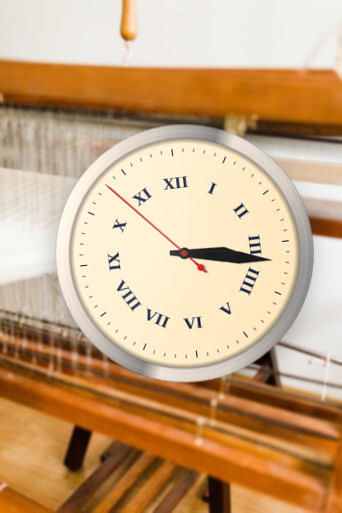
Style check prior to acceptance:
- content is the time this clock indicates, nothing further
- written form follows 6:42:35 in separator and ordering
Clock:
3:16:53
